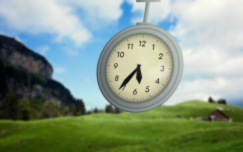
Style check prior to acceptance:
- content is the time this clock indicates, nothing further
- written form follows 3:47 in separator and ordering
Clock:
5:36
